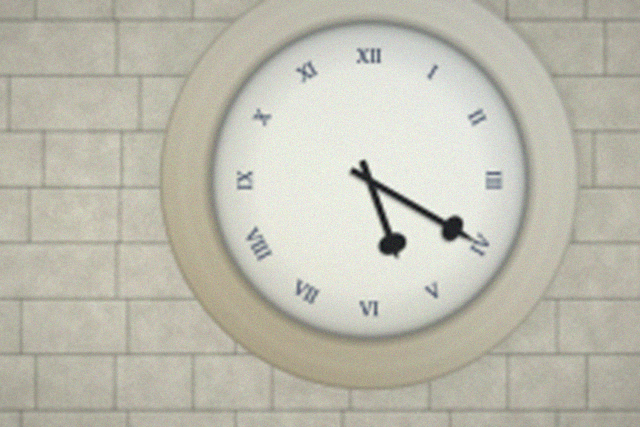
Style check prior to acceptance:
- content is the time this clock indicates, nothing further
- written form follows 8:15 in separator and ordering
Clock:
5:20
